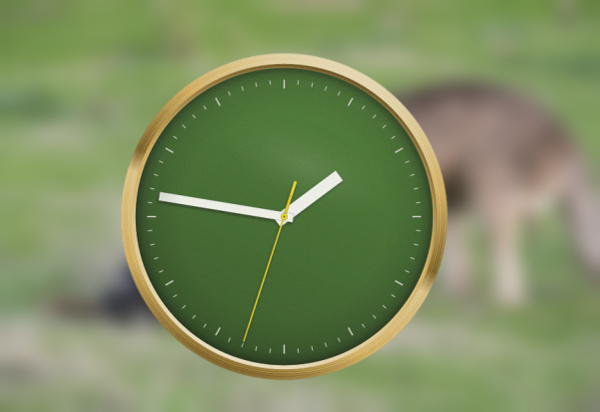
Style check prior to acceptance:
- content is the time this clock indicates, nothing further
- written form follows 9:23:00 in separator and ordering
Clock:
1:46:33
